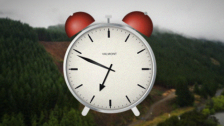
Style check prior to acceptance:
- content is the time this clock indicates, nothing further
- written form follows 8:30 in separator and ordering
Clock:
6:49
